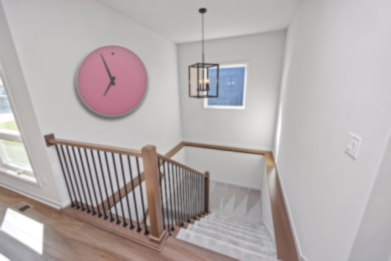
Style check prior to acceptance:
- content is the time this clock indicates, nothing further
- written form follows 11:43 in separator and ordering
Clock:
6:56
